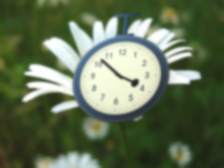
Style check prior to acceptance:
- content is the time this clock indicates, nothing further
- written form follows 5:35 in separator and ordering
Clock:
3:52
